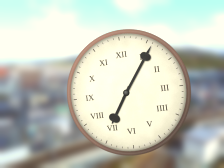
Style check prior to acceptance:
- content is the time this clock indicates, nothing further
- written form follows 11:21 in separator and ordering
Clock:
7:06
